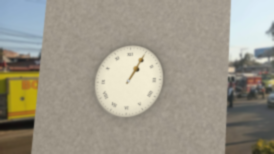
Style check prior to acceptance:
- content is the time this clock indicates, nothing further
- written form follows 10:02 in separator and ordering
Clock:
1:05
